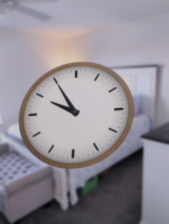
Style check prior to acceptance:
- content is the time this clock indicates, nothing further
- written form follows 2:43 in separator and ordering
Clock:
9:55
